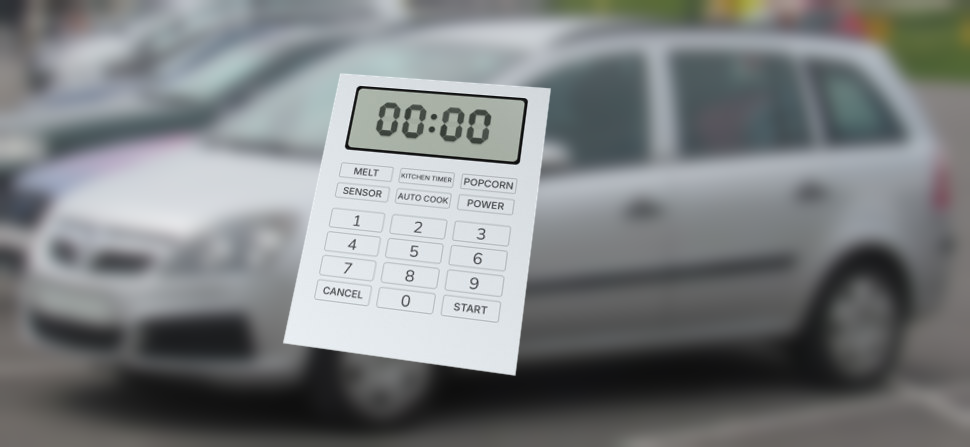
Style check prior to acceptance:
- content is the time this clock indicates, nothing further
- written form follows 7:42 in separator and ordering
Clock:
0:00
